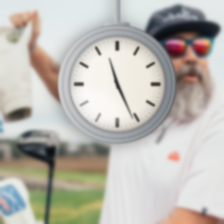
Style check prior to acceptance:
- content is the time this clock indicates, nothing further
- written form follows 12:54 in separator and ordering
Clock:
11:26
